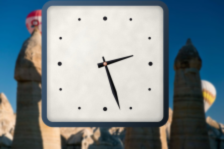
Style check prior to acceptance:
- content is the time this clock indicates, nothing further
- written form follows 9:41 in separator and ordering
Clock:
2:27
